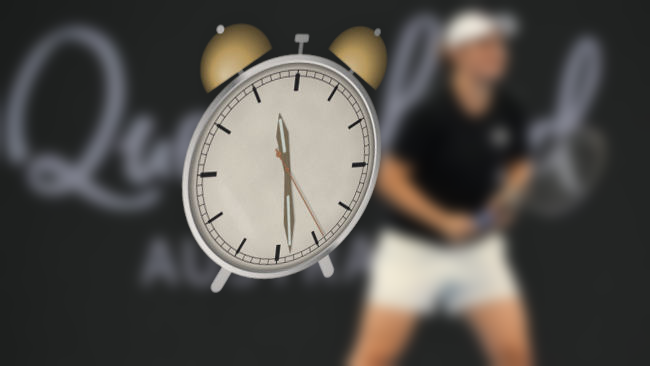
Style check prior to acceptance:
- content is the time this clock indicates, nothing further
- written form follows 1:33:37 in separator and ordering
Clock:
11:28:24
